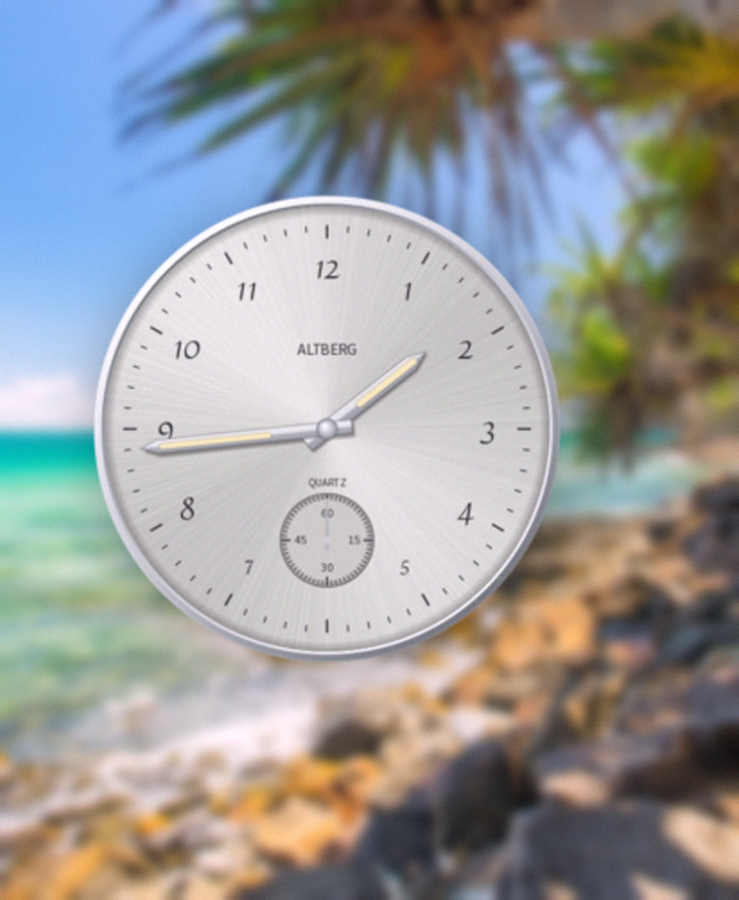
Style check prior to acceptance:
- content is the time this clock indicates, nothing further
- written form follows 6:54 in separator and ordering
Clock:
1:44
